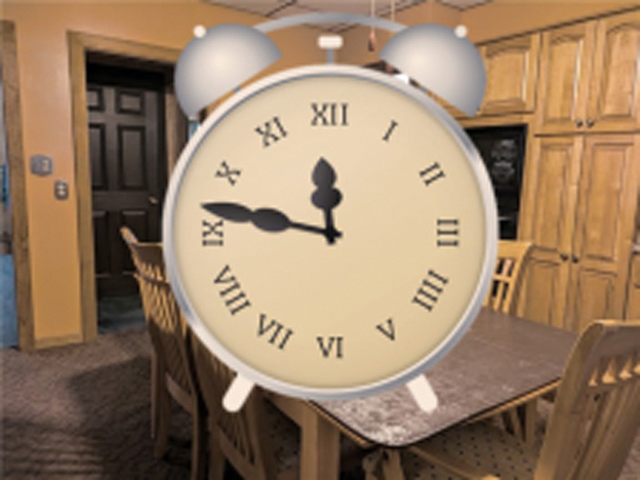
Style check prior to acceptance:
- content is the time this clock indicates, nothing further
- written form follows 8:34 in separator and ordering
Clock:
11:47
